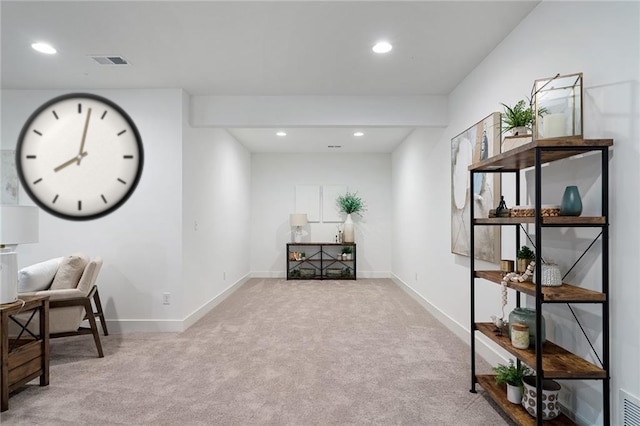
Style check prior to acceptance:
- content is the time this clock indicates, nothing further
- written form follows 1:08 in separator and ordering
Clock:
8:02
